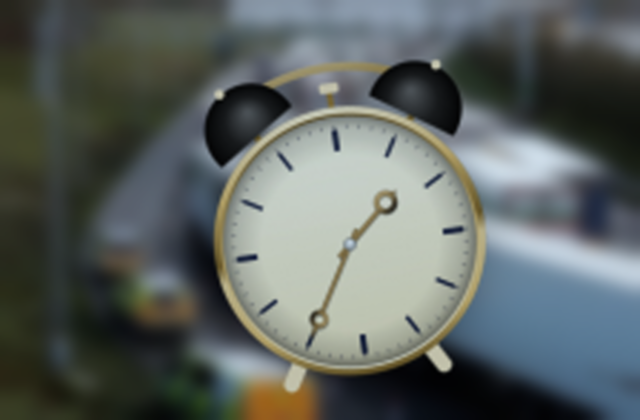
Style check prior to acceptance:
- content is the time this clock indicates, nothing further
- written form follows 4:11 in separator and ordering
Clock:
1:35
